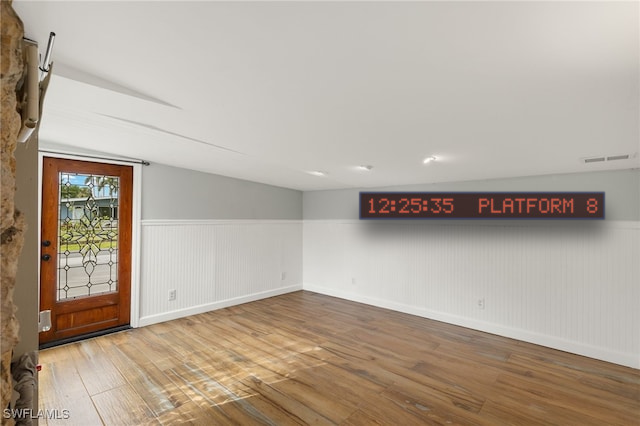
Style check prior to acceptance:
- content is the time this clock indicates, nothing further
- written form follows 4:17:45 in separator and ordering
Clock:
12:25:35
